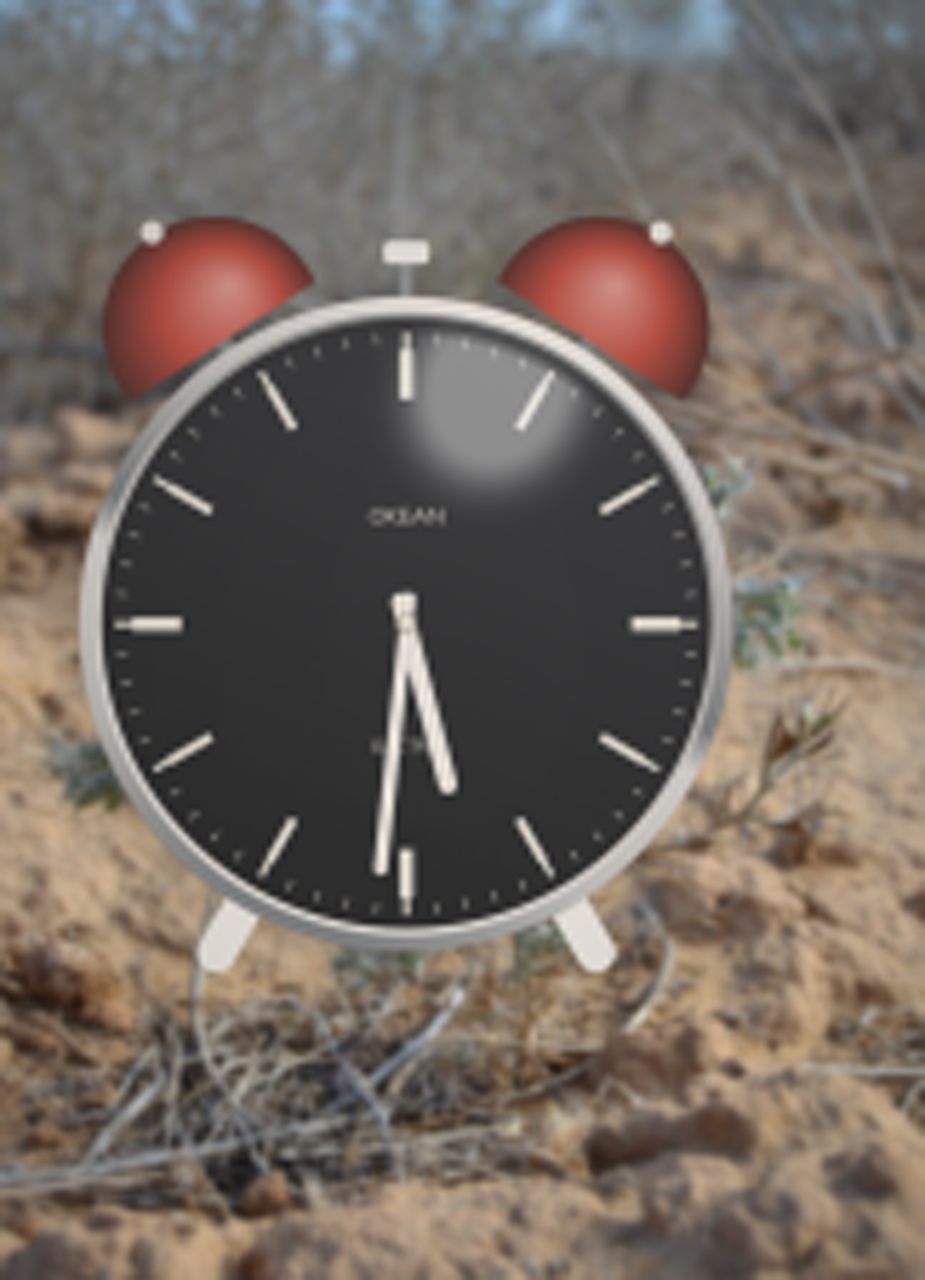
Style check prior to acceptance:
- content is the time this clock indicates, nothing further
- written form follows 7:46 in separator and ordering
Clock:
5:31
